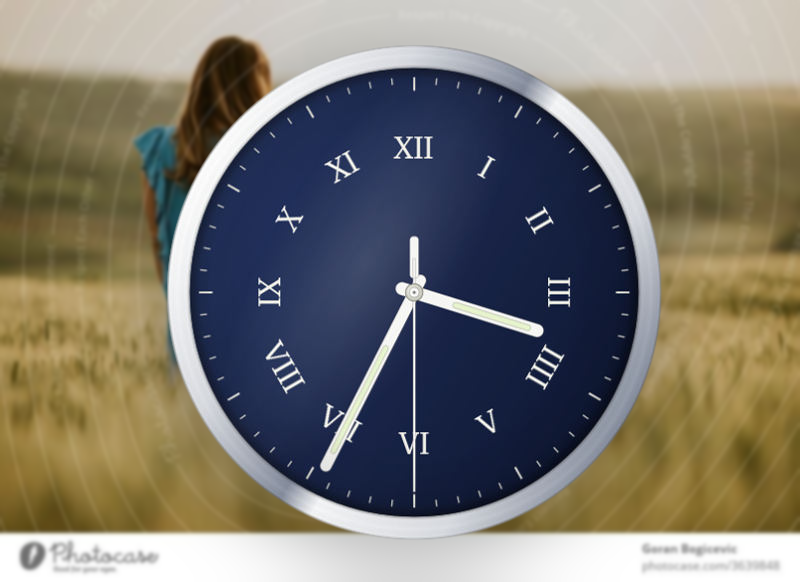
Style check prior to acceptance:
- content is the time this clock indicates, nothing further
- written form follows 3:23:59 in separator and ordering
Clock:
3:34:30
